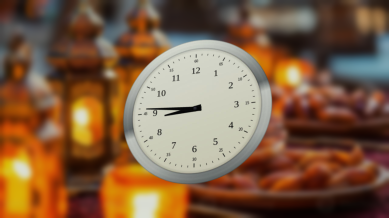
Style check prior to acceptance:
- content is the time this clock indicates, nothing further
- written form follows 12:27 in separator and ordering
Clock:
8:46
